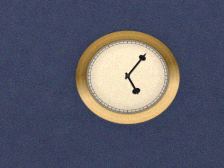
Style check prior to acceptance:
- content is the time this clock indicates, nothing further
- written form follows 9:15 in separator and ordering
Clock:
5:06
